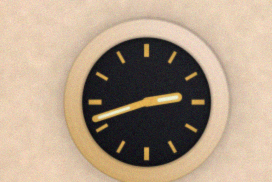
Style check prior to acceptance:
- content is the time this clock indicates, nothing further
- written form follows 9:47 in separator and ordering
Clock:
2:42
